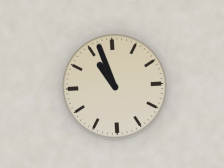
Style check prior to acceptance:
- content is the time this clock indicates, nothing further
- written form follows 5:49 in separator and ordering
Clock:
10:57
